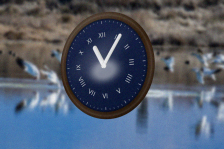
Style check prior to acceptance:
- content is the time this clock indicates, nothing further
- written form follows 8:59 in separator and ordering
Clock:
11:06
